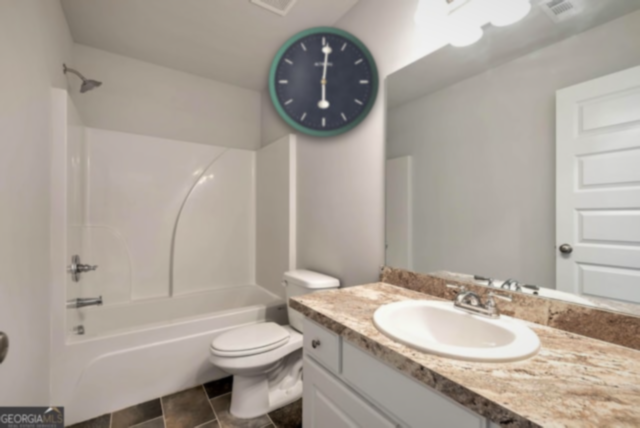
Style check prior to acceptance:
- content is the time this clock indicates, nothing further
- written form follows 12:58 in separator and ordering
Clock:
6:01
